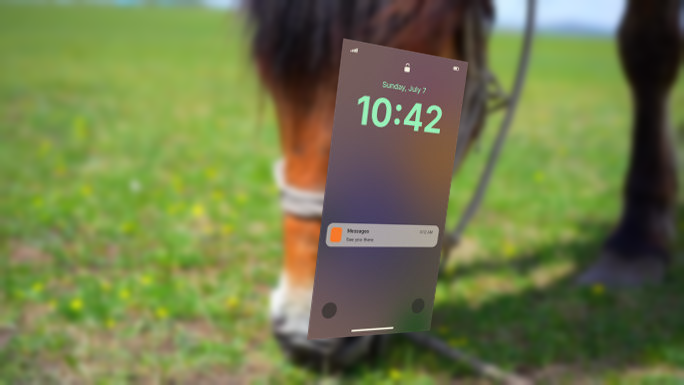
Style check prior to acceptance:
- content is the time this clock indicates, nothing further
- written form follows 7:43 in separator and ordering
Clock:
10:42
